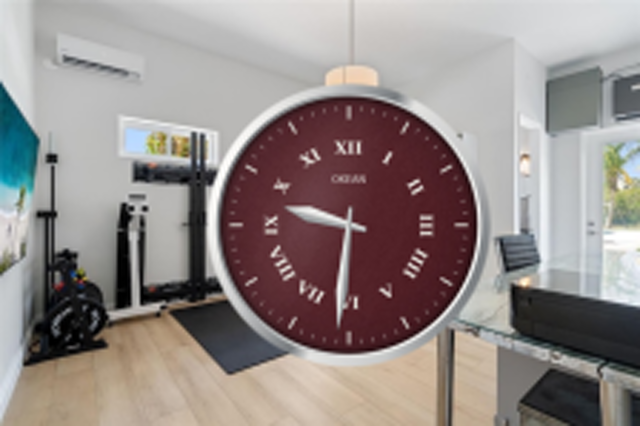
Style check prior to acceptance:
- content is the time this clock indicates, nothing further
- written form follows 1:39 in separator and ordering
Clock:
9:31
